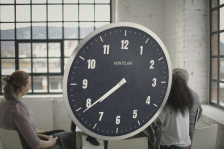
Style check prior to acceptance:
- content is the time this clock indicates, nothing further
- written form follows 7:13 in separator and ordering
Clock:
7:39
